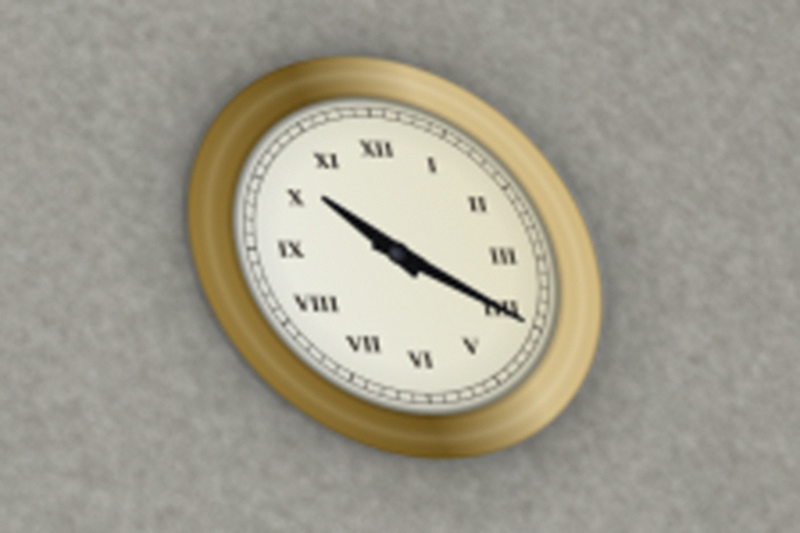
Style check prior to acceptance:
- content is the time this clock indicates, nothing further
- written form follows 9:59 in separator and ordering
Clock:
10:20
